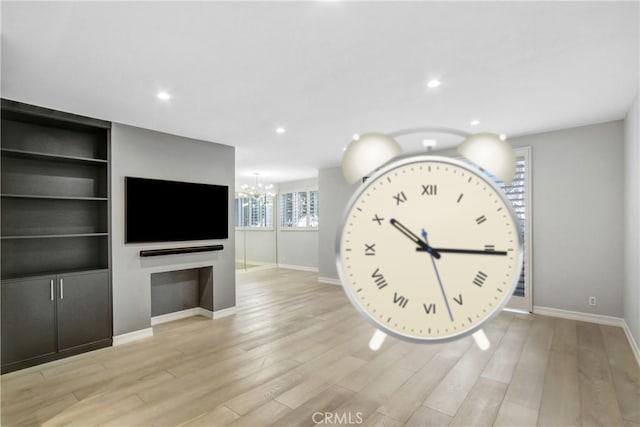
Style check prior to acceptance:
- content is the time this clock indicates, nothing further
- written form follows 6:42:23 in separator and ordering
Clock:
10:15:27
